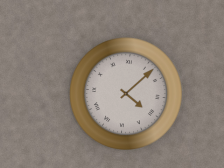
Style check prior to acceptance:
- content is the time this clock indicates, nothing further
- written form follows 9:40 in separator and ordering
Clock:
4:07
